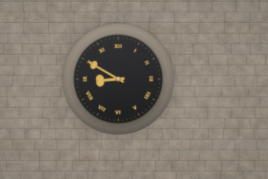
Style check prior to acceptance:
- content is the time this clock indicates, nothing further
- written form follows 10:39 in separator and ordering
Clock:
8:50
